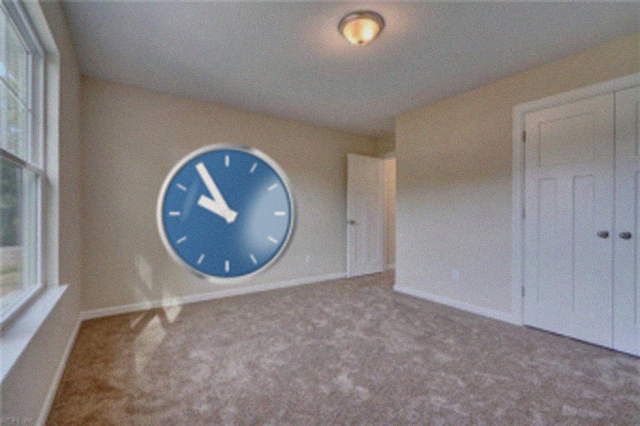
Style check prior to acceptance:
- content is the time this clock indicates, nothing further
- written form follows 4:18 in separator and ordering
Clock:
9:55
